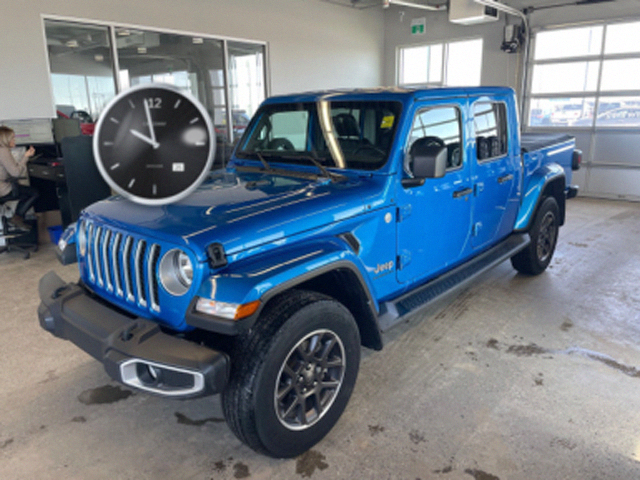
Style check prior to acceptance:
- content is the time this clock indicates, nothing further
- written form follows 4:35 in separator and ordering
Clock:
9:58
